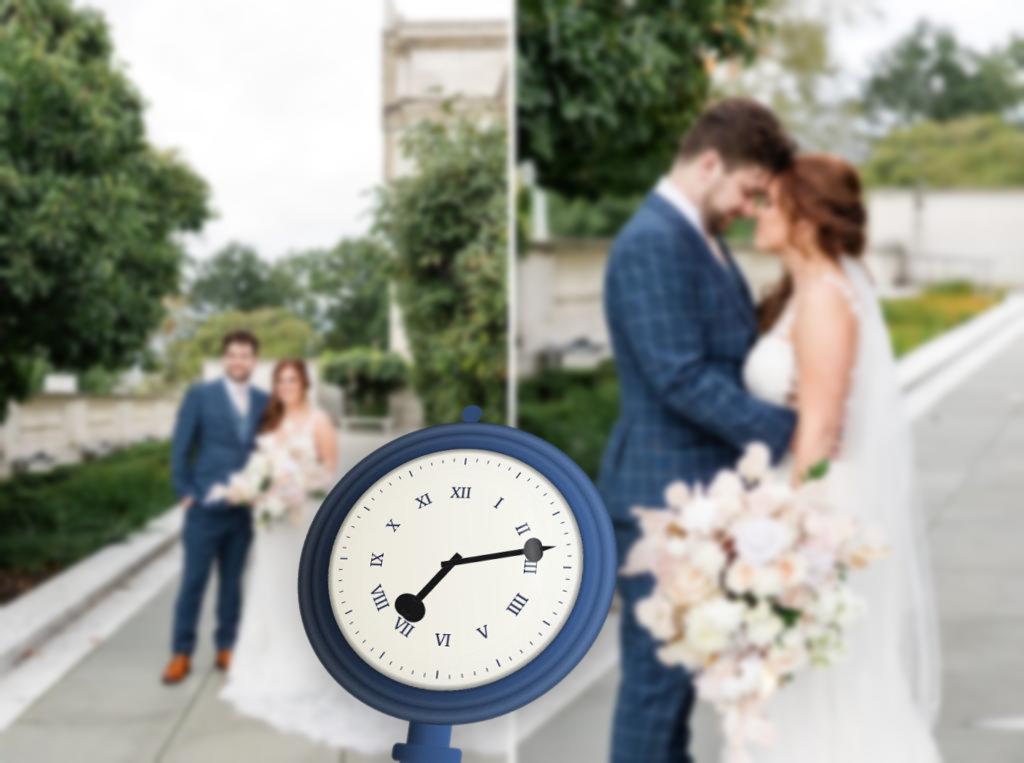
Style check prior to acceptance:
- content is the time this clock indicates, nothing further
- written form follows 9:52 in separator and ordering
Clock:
7:13
